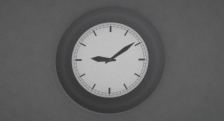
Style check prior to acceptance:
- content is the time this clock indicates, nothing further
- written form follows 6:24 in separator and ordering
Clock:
9:09
